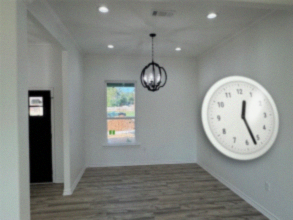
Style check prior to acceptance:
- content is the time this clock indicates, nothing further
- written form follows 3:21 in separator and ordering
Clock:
12:27
